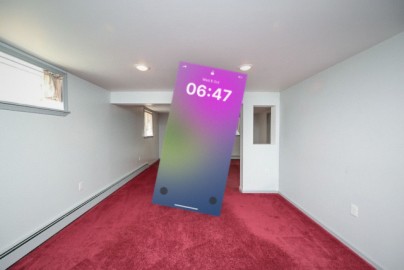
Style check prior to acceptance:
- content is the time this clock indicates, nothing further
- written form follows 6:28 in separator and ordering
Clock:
6:47
